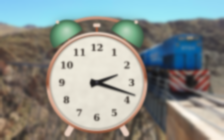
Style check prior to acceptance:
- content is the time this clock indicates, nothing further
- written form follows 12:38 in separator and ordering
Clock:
2:18
